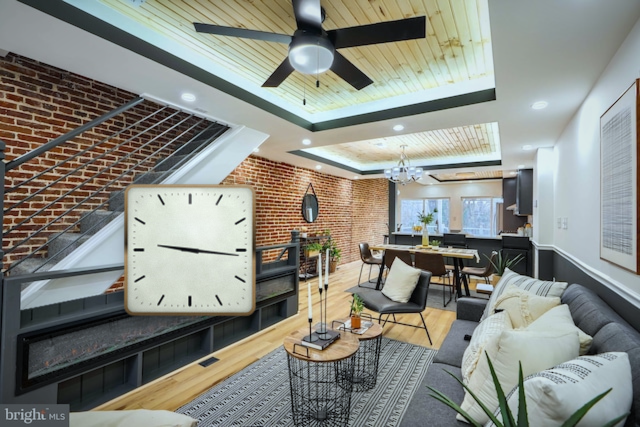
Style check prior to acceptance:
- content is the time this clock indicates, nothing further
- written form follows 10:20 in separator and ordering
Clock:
9:16
